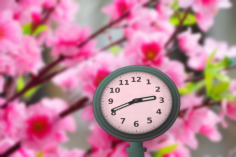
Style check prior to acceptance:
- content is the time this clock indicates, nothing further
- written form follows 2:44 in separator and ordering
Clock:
2:41
